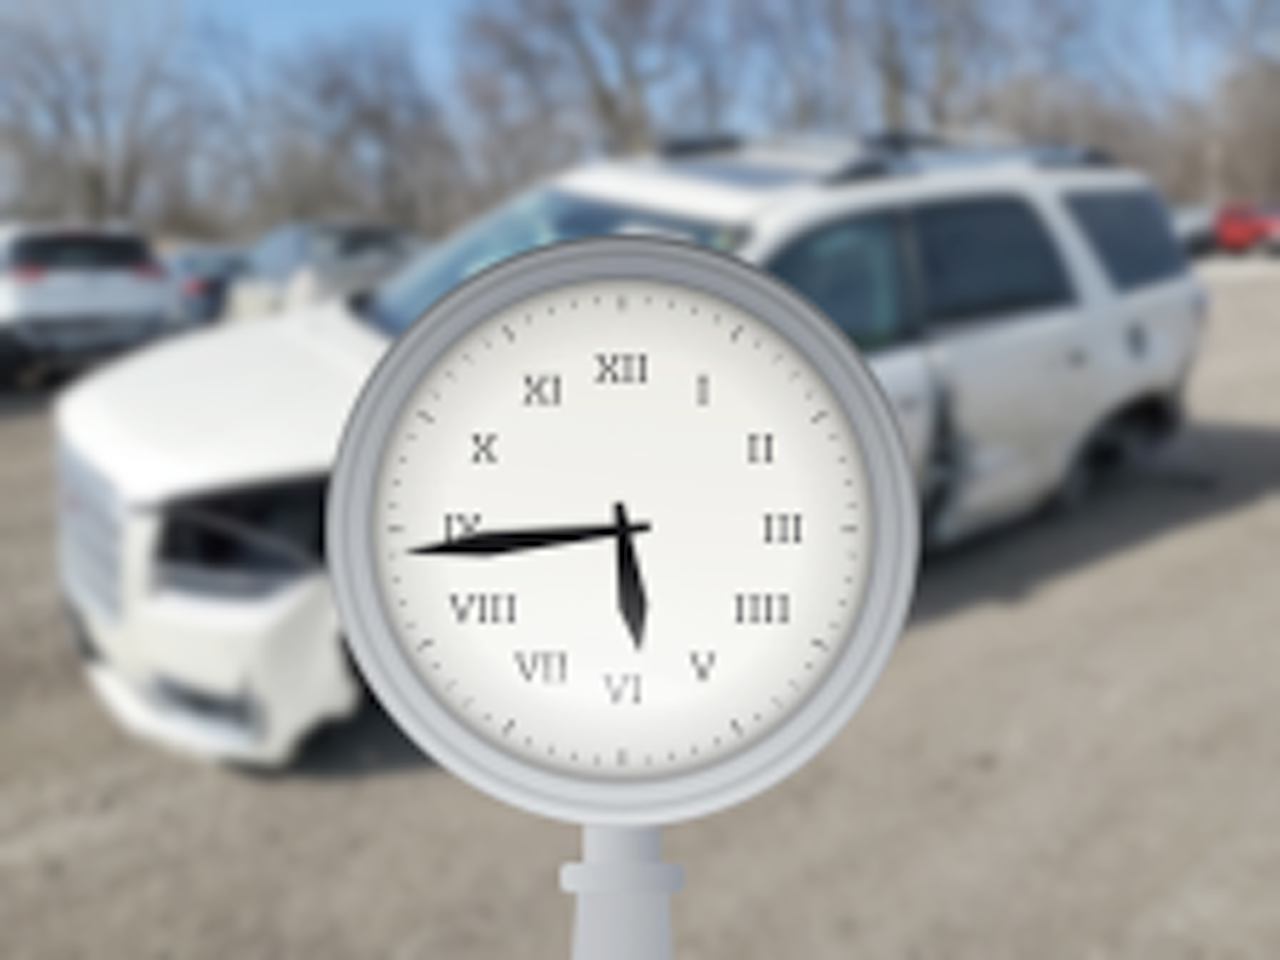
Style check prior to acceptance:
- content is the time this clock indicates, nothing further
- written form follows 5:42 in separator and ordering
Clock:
5:44
